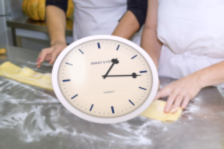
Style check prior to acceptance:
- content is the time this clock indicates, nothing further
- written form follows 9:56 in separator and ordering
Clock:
1:16
